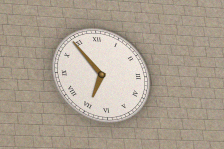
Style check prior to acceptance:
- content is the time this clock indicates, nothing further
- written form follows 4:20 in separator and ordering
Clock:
6:54
